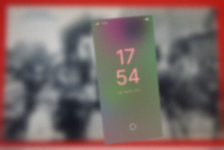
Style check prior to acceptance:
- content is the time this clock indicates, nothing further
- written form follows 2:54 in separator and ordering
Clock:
17:54
